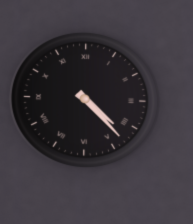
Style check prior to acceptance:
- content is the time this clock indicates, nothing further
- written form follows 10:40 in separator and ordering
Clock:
4:23
